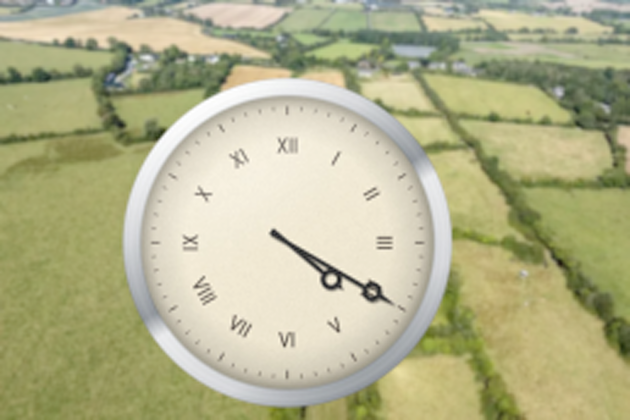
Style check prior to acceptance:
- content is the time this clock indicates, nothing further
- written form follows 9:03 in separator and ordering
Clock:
4:20
